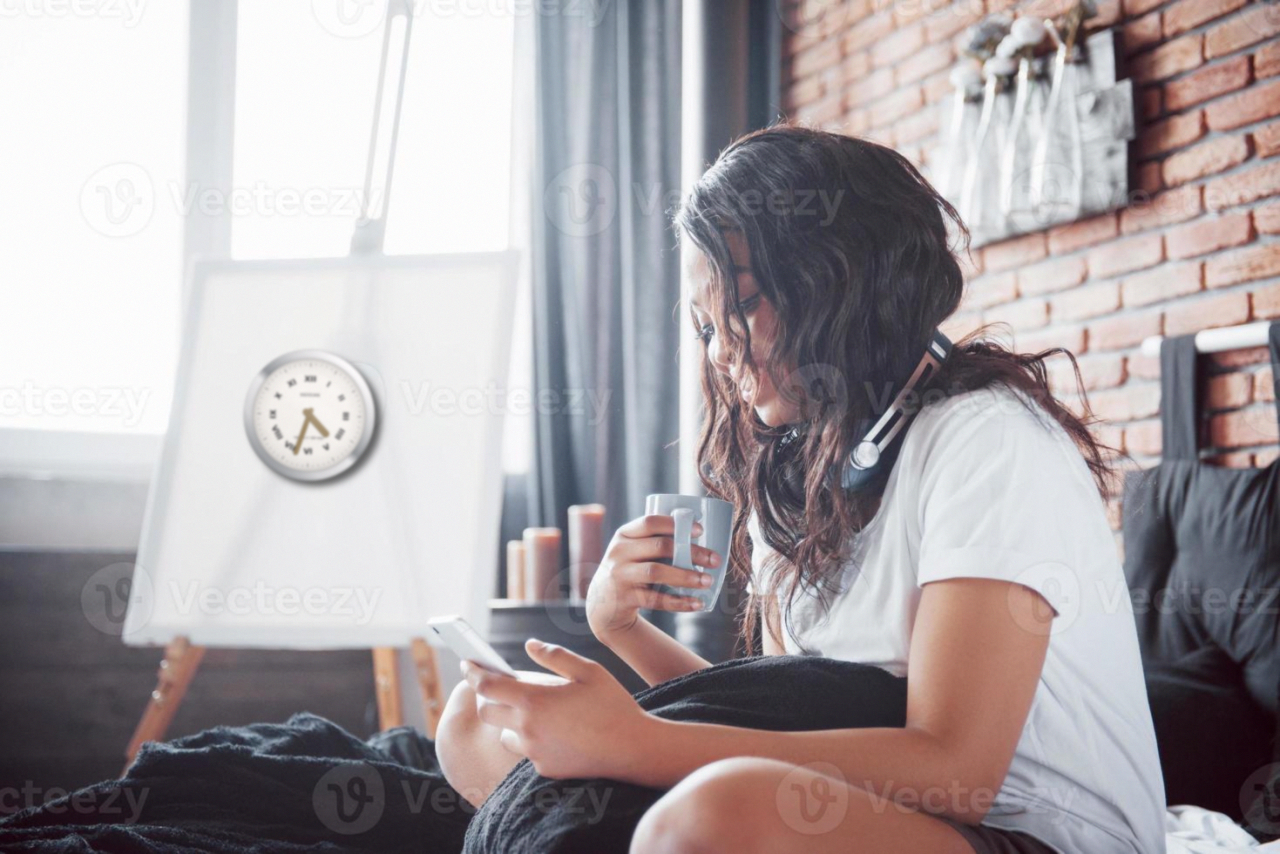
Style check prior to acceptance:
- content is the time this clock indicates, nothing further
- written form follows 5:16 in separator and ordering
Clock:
4:33
